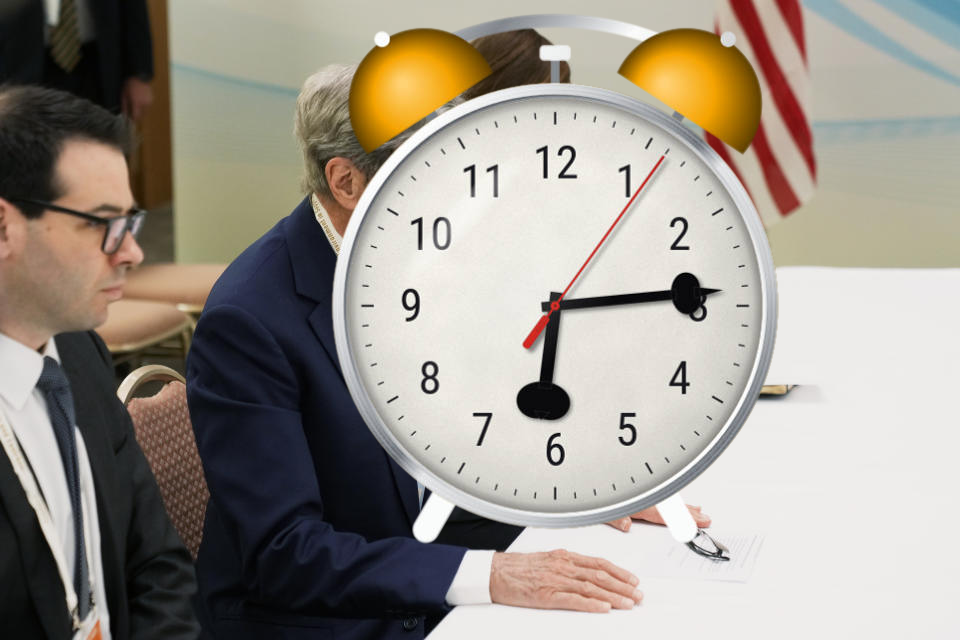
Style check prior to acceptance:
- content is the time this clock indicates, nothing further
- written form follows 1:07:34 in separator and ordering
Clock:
6:14:06
